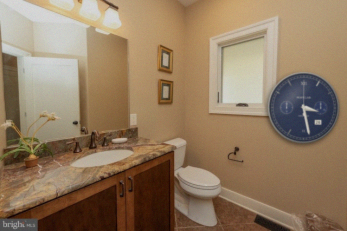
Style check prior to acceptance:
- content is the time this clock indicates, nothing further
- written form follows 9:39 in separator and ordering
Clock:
3:28
